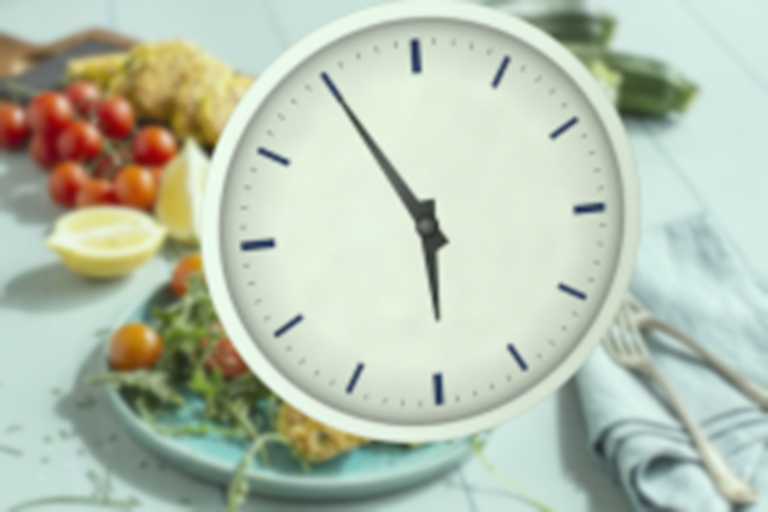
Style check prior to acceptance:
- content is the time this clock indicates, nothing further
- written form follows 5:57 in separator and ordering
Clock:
5:55
